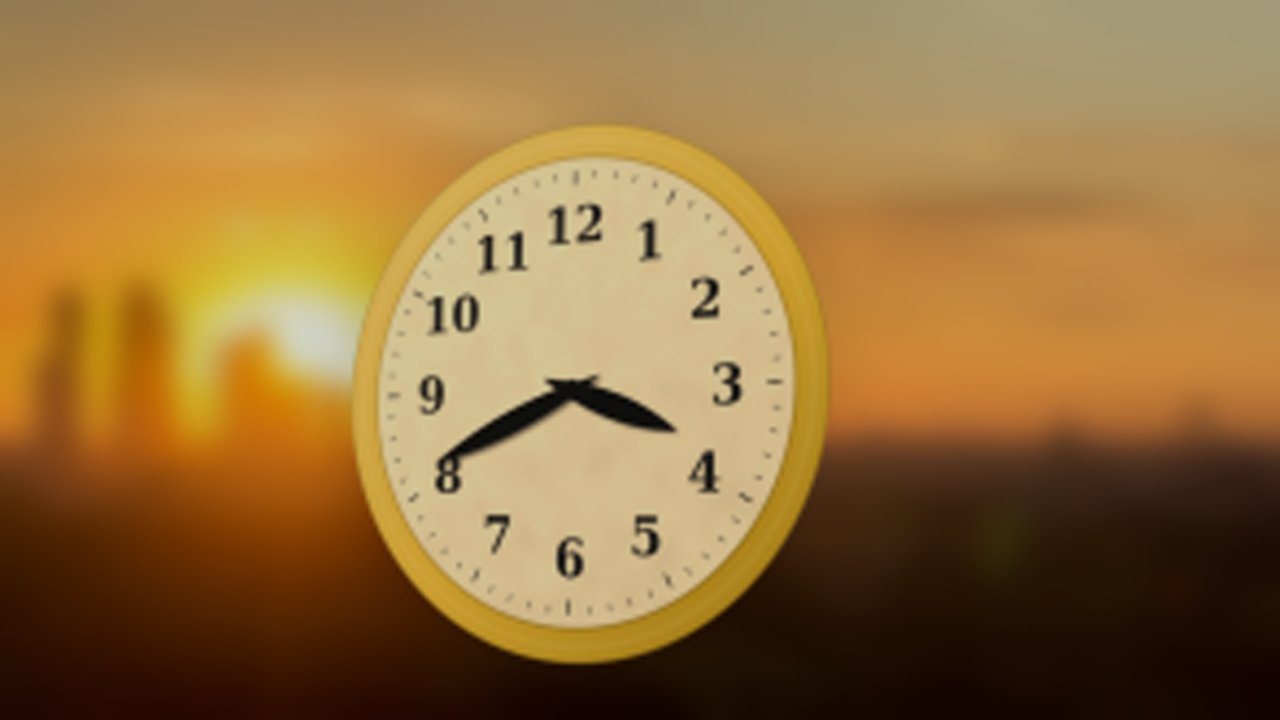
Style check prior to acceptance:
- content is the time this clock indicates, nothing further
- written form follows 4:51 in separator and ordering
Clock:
3:41
